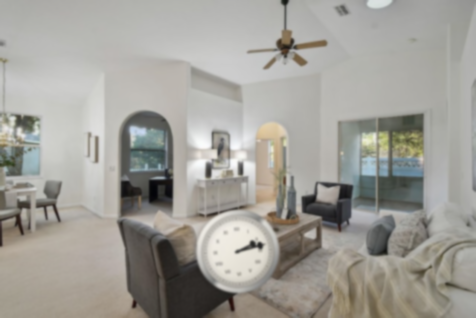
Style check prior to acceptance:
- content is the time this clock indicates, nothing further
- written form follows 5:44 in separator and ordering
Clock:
2:13
